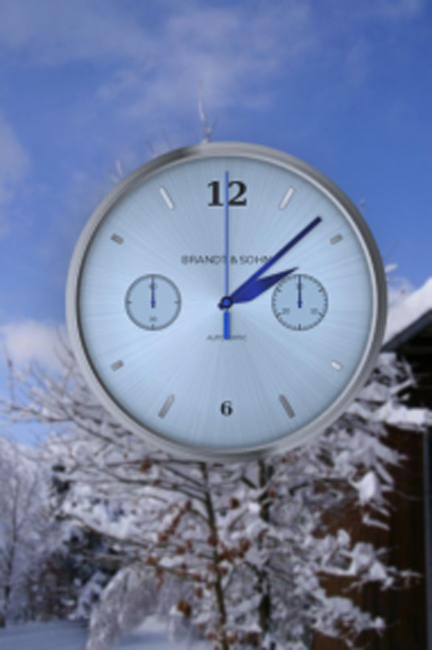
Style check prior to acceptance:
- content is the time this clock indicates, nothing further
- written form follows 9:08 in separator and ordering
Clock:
2:08
